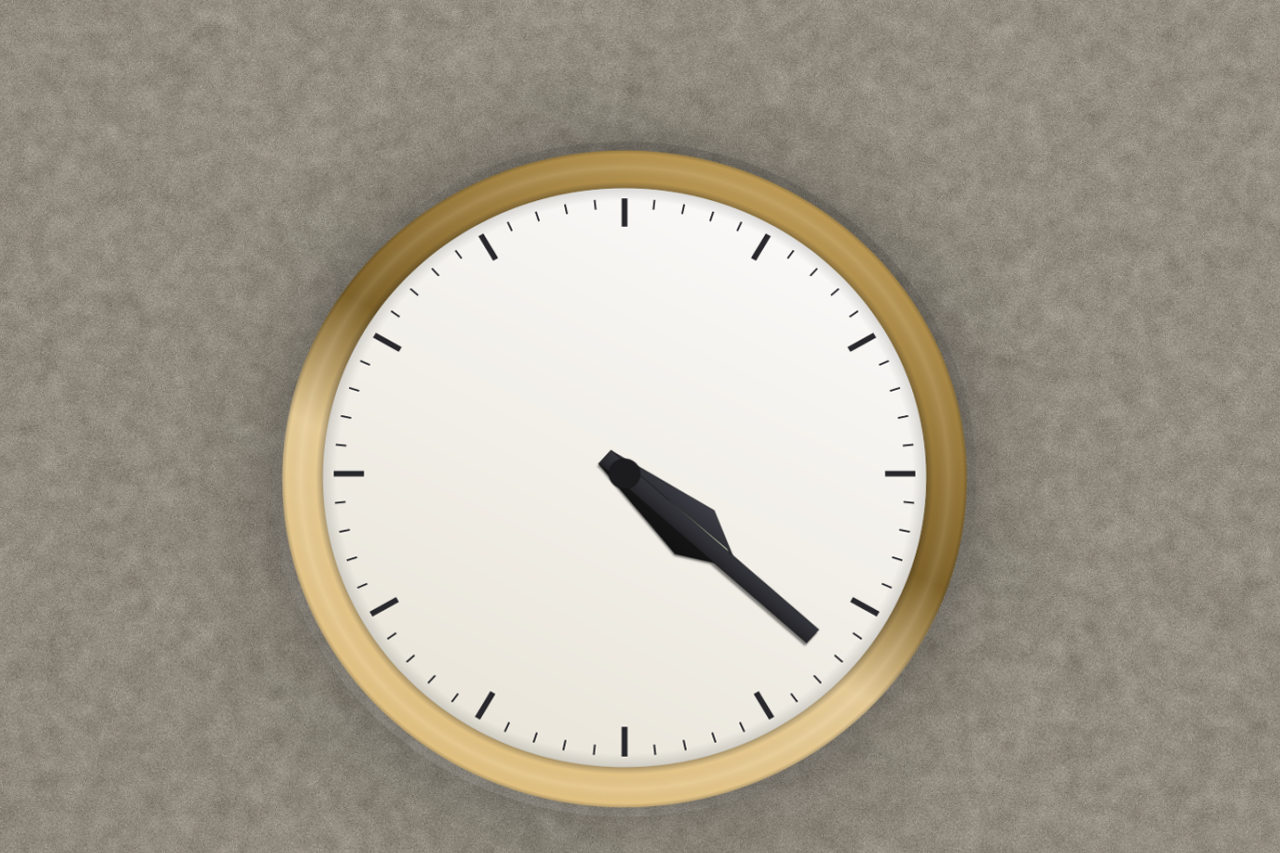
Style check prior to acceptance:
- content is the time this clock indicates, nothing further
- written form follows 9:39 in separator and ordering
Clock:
4:22
